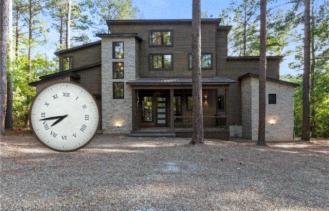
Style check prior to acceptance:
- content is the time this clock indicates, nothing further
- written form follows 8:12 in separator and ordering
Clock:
7:43
